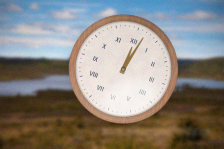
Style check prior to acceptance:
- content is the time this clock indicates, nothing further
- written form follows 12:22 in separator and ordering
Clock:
12:02
